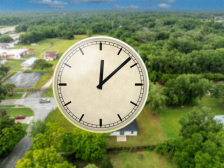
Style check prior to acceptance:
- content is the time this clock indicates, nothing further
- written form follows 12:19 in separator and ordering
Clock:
12:08
